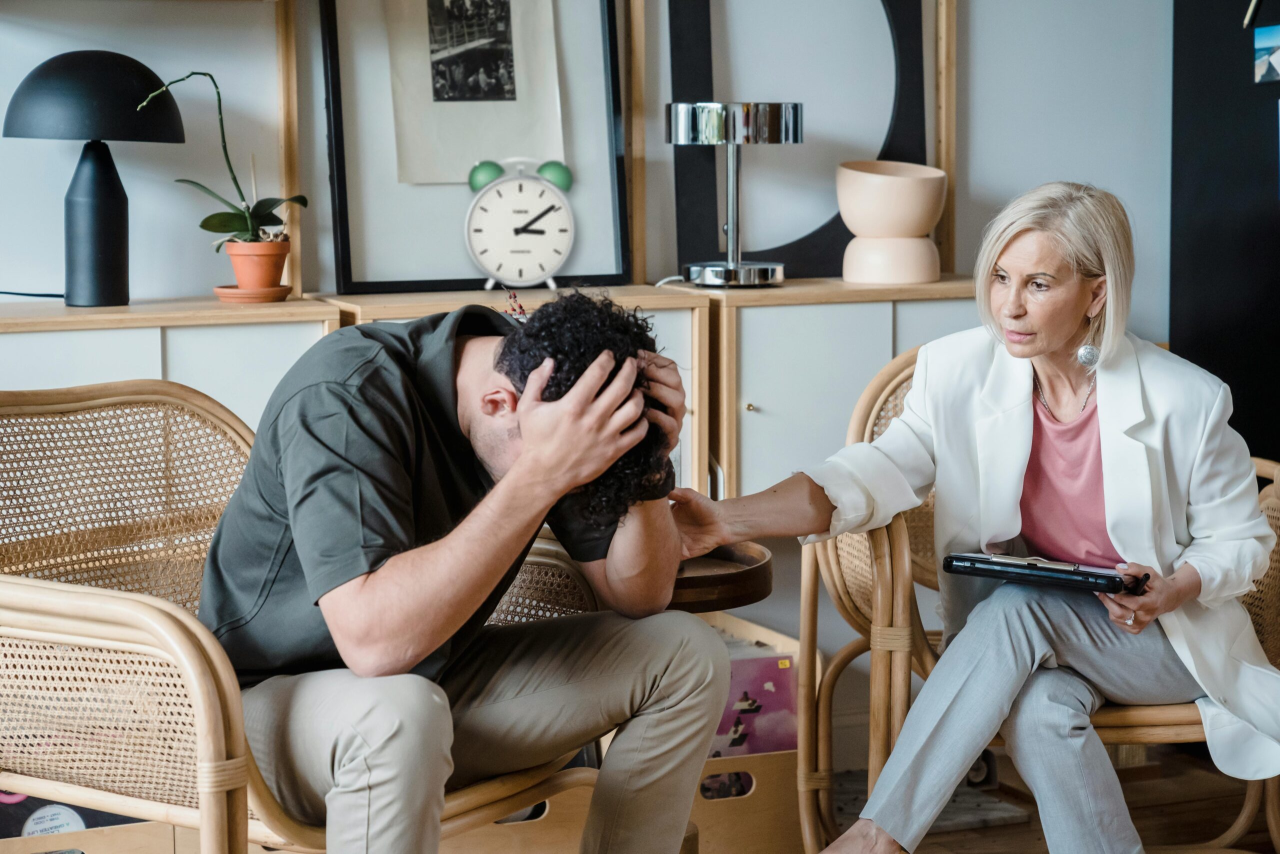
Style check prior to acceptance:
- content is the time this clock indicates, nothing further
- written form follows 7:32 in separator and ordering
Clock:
3:09
